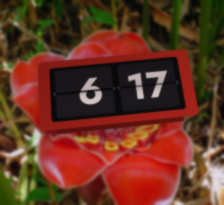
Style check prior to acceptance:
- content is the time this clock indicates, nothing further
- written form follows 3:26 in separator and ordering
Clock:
6:17
